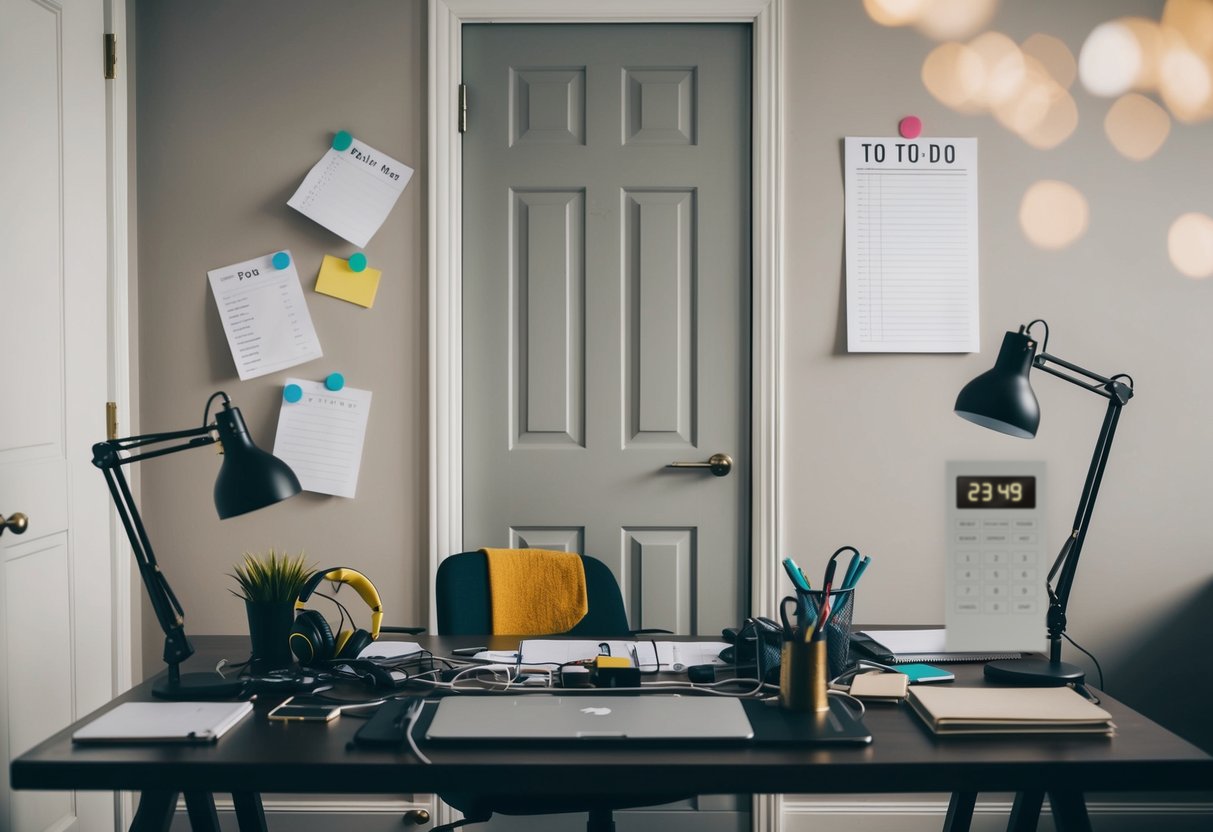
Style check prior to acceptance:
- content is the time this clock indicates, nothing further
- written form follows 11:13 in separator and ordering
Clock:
23:49
